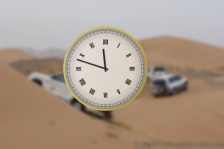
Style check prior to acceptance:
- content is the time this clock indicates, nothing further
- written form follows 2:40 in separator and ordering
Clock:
11:48
